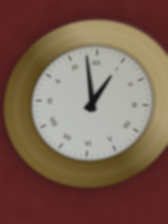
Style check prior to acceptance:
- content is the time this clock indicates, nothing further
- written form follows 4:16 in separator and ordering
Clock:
12:58
